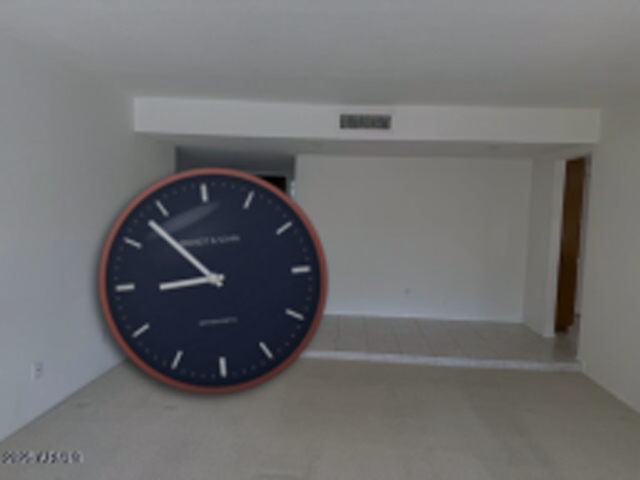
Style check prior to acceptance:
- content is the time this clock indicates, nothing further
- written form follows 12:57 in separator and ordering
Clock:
8:53
